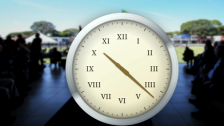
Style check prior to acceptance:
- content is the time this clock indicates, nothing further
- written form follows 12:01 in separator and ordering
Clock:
10:22
